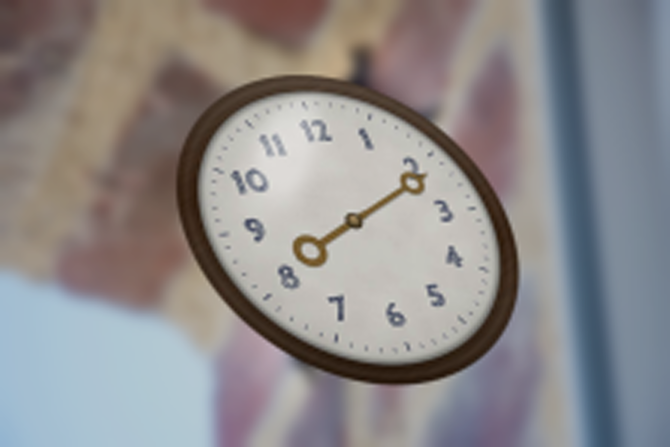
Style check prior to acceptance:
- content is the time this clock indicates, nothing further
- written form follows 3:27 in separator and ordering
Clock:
8:11
